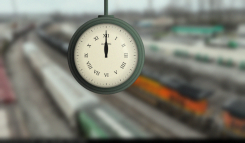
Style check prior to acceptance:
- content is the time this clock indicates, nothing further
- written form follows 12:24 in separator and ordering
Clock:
12:00
